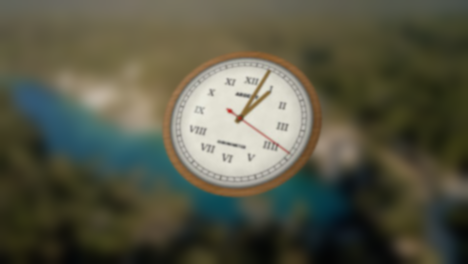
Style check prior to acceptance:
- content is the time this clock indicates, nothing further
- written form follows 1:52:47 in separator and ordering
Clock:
1:02:19
